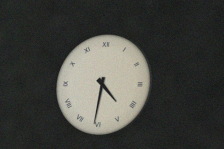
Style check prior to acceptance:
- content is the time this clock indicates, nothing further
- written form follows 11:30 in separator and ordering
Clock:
4:31
